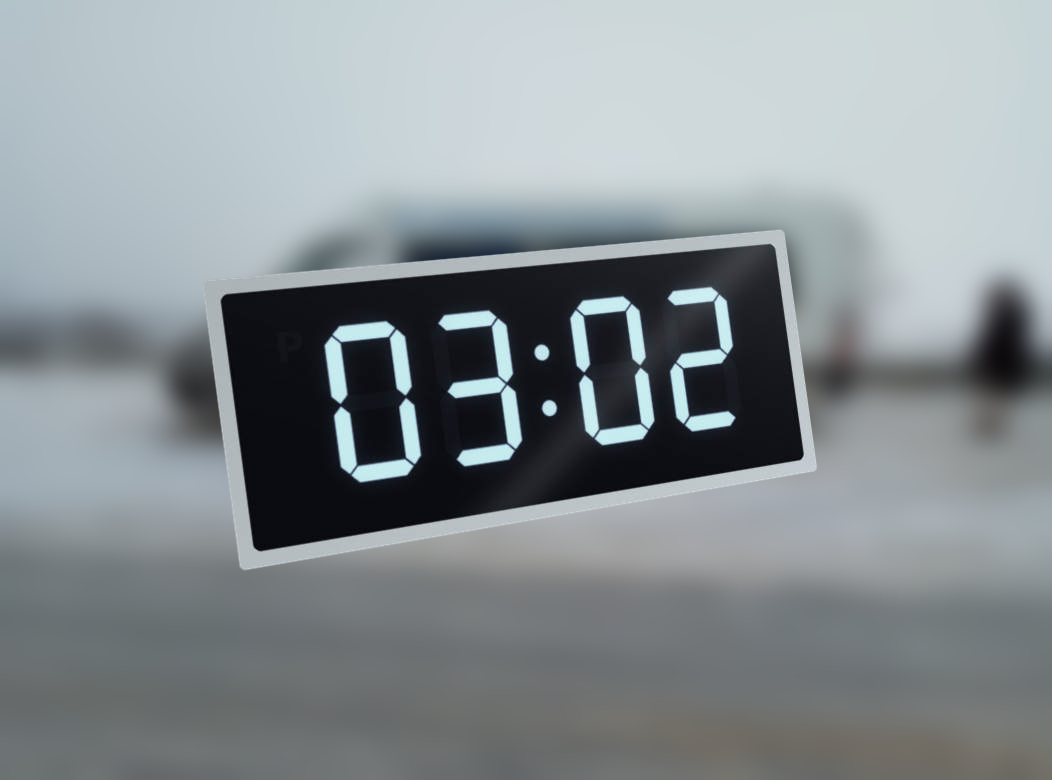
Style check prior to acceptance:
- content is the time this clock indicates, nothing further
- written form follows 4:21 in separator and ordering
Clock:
3:02
